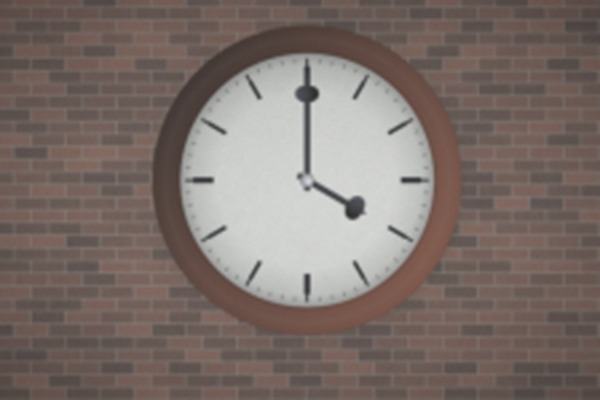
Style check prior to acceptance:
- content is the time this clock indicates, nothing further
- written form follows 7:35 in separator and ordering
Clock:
4:00
